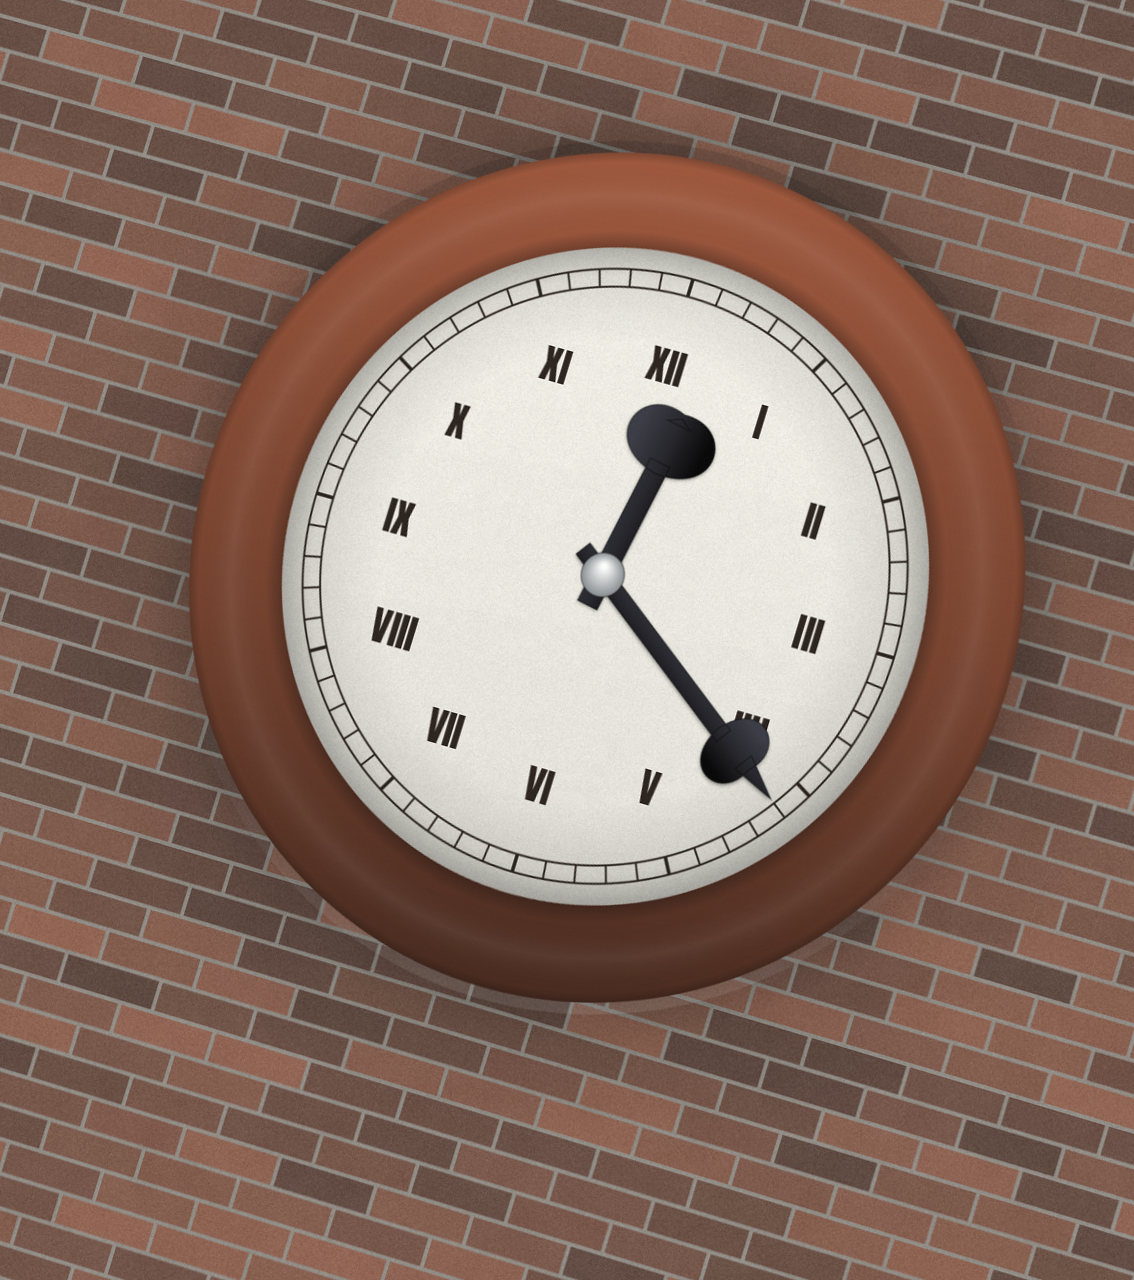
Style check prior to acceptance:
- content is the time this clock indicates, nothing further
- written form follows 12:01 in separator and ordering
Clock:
12:21
